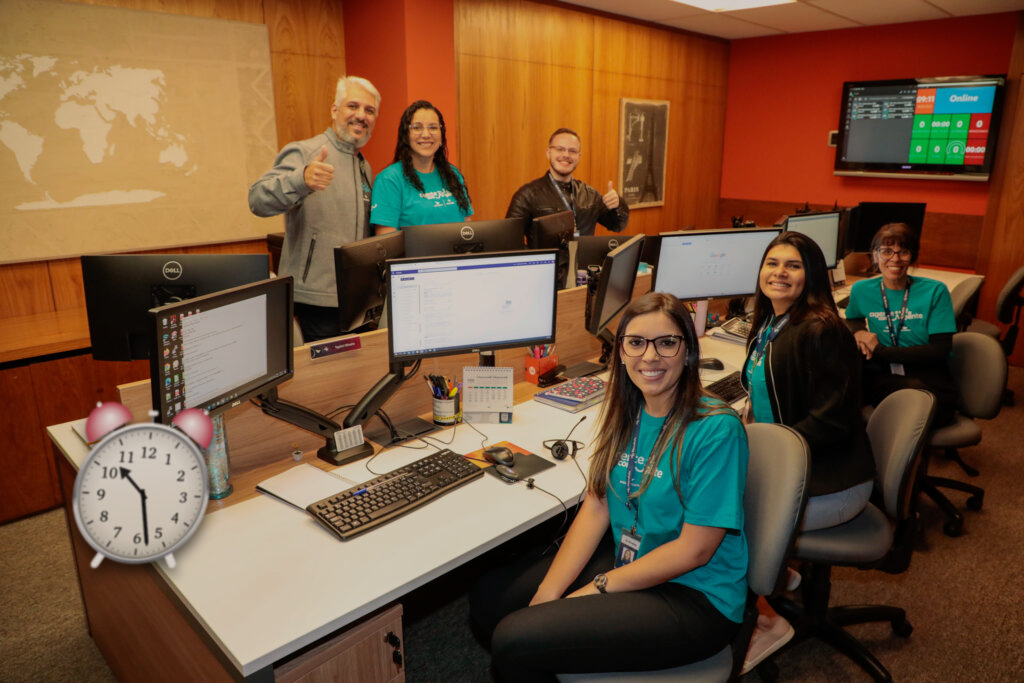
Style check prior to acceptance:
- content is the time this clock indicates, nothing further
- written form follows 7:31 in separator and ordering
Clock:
10:28
